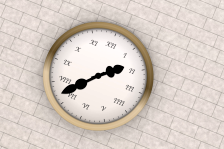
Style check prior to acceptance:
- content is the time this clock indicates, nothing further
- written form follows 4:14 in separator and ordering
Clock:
1:37
